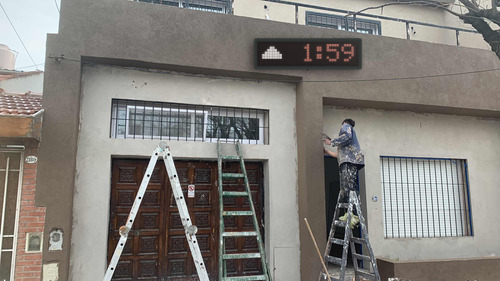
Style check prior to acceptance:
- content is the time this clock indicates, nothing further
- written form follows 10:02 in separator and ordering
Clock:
1:59
